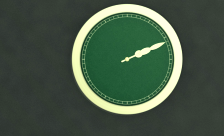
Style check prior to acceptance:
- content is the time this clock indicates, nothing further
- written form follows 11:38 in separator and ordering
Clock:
2:11
